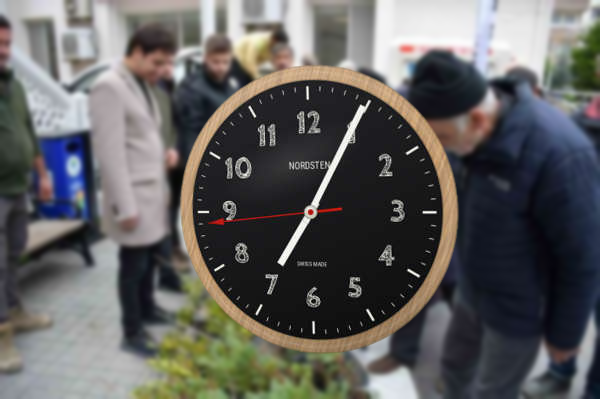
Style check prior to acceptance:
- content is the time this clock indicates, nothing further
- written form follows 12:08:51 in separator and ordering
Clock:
7:04:44
